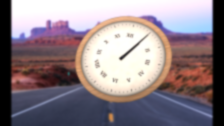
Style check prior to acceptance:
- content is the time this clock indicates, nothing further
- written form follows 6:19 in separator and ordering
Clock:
1:05
